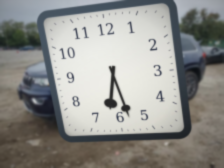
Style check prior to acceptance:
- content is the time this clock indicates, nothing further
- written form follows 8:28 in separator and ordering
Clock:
6:28
